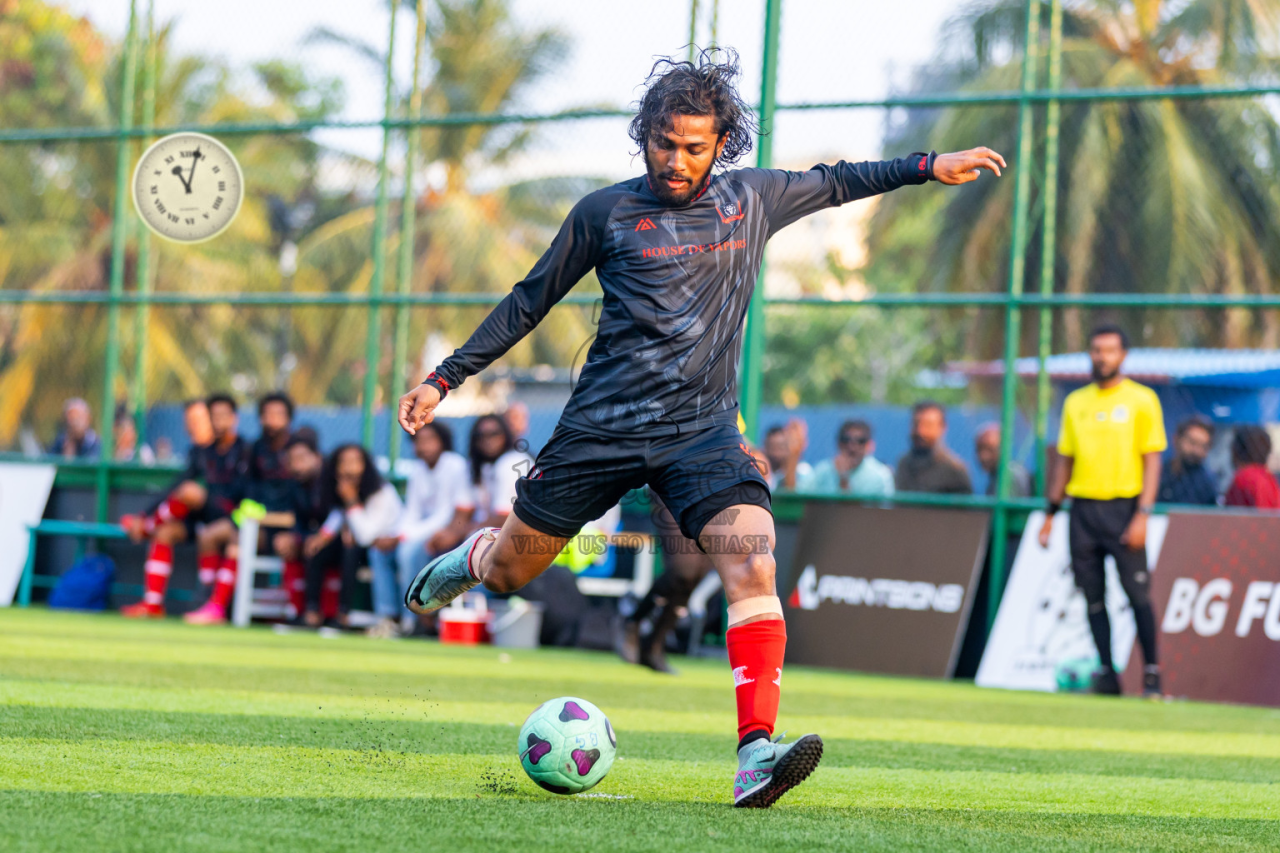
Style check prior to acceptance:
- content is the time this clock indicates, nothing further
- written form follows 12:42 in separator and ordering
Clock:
11:03
